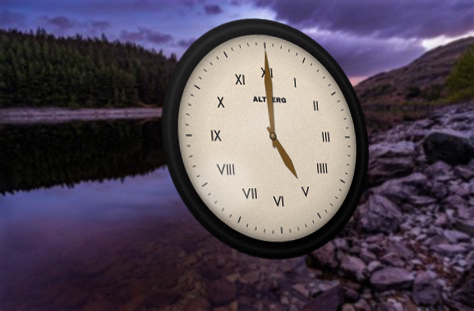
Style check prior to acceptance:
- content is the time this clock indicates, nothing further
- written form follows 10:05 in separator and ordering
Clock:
5:00
